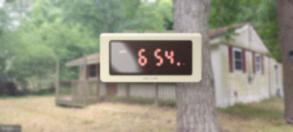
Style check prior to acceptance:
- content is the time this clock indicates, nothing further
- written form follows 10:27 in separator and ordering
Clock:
6:54
